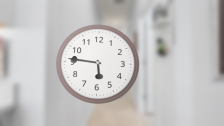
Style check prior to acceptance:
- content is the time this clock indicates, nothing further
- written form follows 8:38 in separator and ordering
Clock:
5:46
